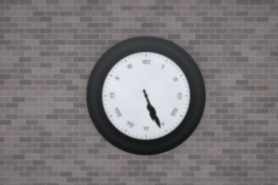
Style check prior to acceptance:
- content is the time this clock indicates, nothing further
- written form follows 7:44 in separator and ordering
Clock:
5:26
